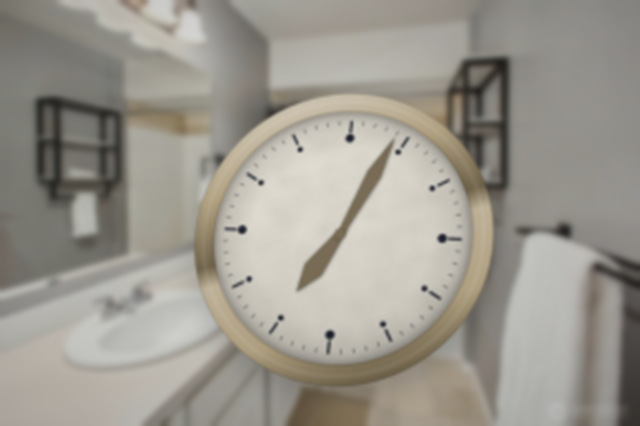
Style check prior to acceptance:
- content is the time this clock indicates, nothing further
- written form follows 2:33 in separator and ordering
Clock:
7:04
